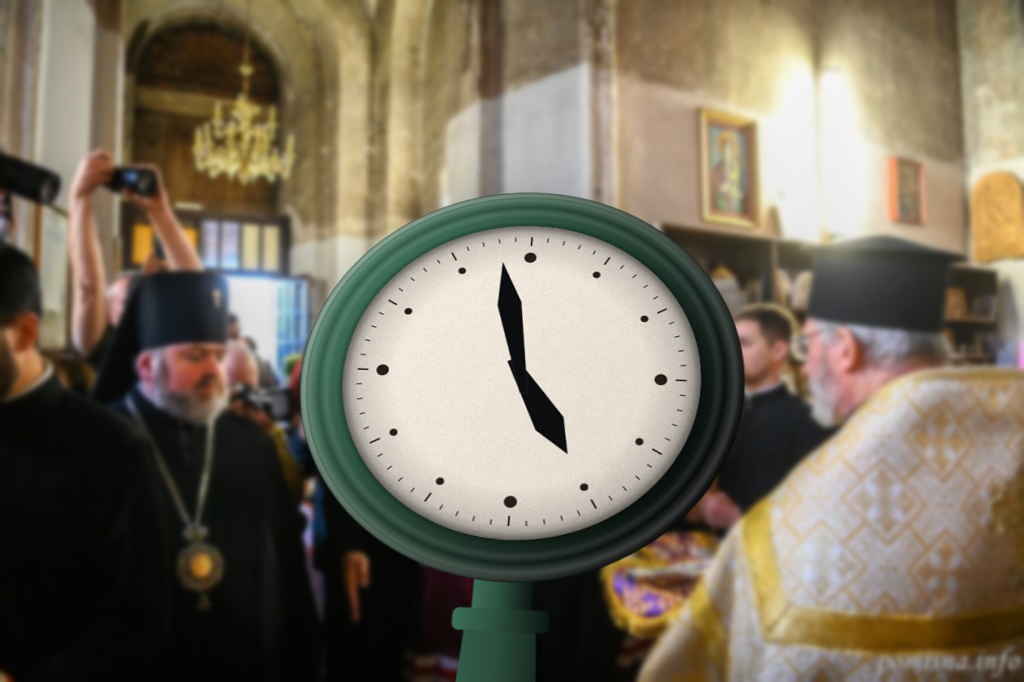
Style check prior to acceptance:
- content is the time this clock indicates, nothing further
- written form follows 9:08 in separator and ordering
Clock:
4:58
